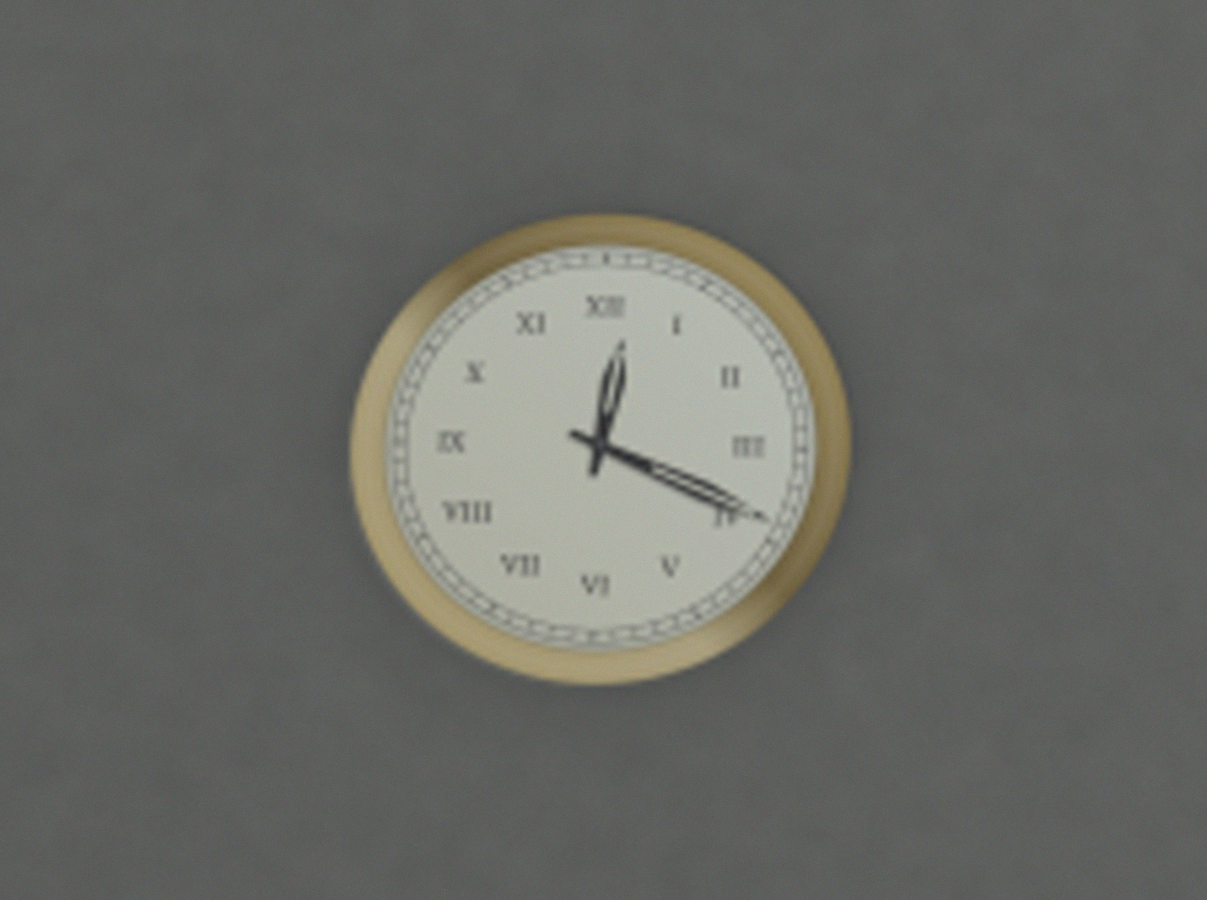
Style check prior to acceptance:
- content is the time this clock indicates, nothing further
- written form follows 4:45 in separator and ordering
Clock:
12:19
